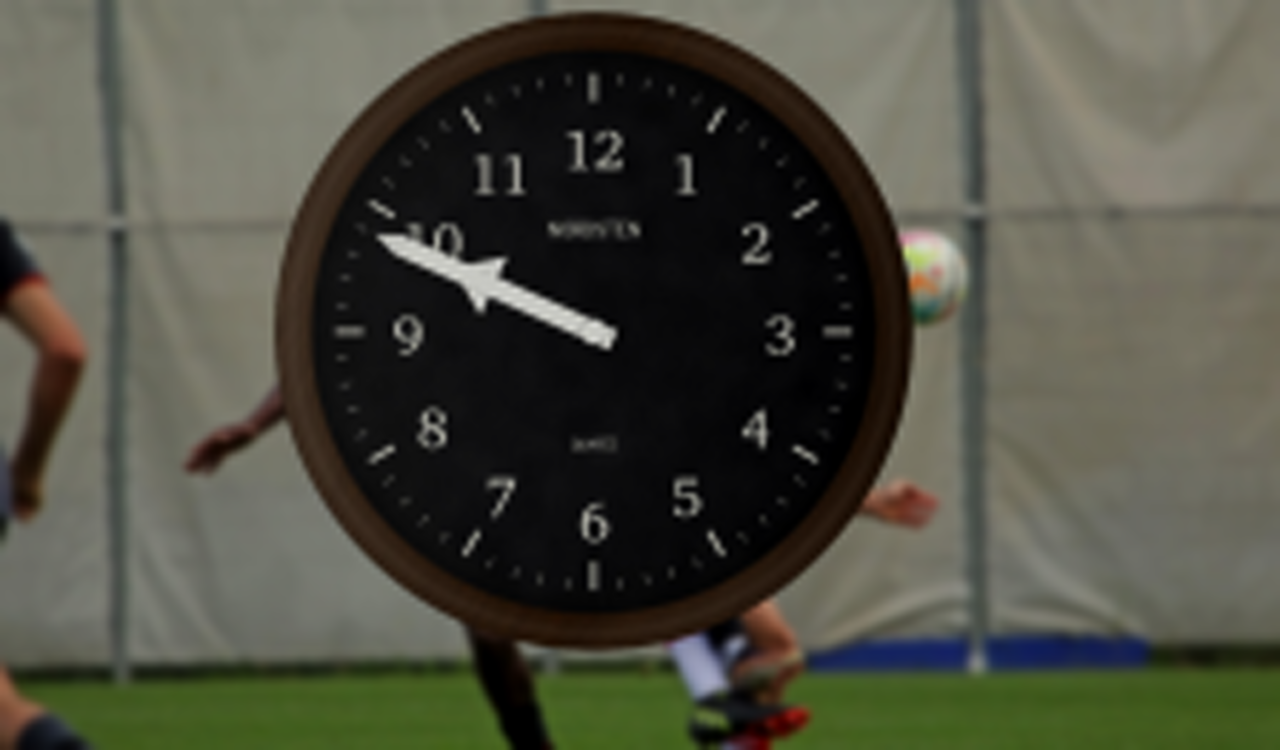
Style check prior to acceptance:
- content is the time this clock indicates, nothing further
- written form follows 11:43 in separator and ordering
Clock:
9:49
